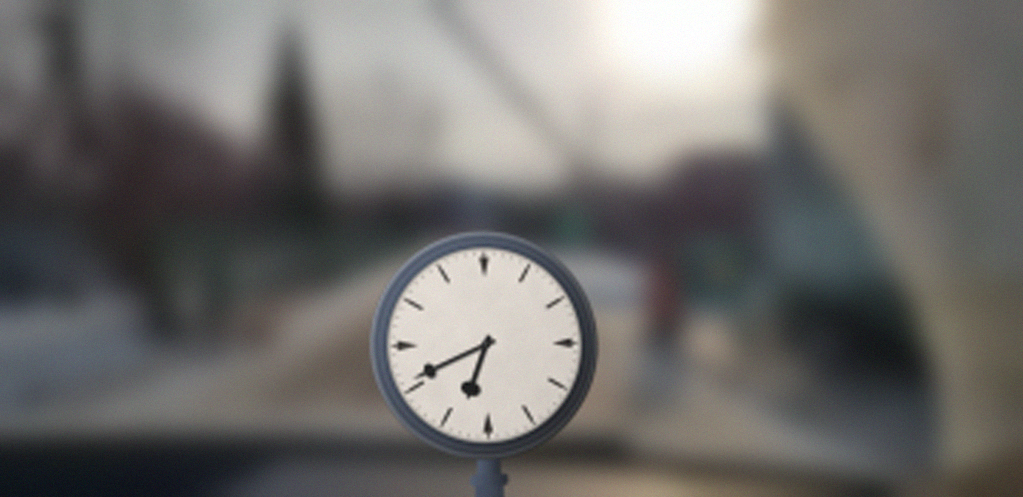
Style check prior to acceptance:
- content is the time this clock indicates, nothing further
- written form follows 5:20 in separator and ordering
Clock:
6:41
